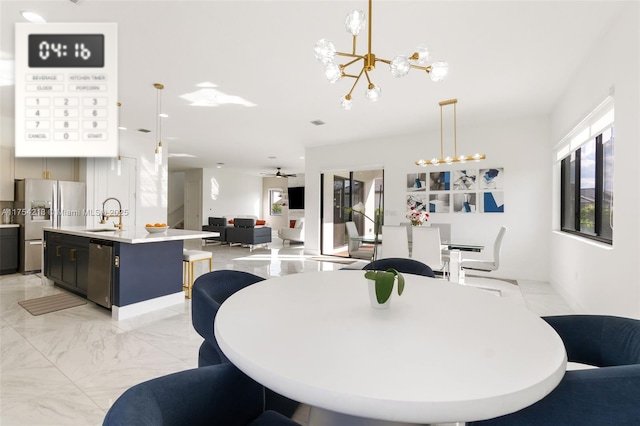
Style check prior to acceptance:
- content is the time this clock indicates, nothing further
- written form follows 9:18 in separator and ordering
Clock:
4:16
